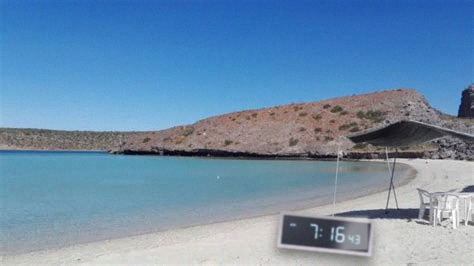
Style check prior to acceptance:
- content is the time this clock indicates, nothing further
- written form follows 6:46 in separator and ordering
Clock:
7:16
